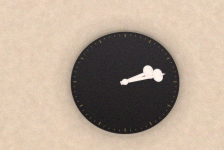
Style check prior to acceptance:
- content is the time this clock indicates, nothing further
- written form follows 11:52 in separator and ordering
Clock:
2:13
